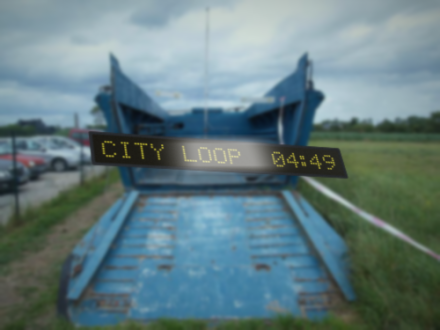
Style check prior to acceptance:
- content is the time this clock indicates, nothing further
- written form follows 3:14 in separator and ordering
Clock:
4:49
